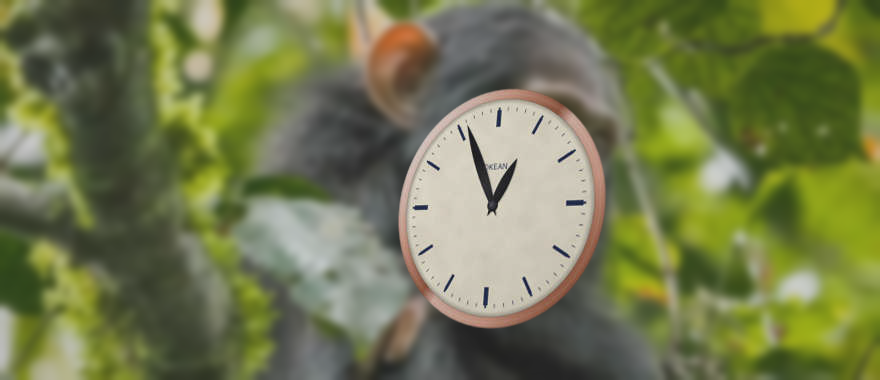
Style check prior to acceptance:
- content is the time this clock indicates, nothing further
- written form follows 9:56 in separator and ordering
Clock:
12:56
